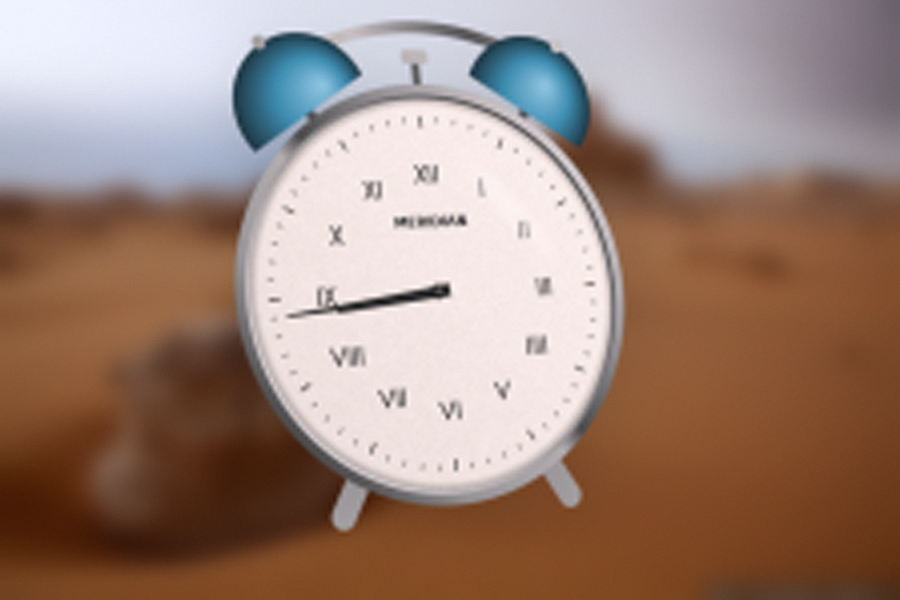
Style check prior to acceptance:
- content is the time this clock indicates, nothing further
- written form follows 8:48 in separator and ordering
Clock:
8:44
